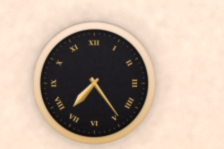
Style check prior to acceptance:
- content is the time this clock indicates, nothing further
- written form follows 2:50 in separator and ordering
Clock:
7:24
